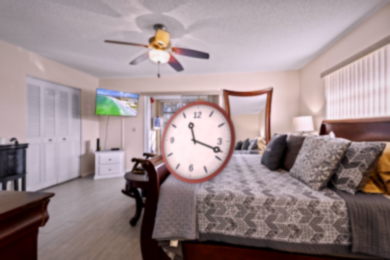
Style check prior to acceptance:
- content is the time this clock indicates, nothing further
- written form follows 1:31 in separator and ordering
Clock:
11:18
